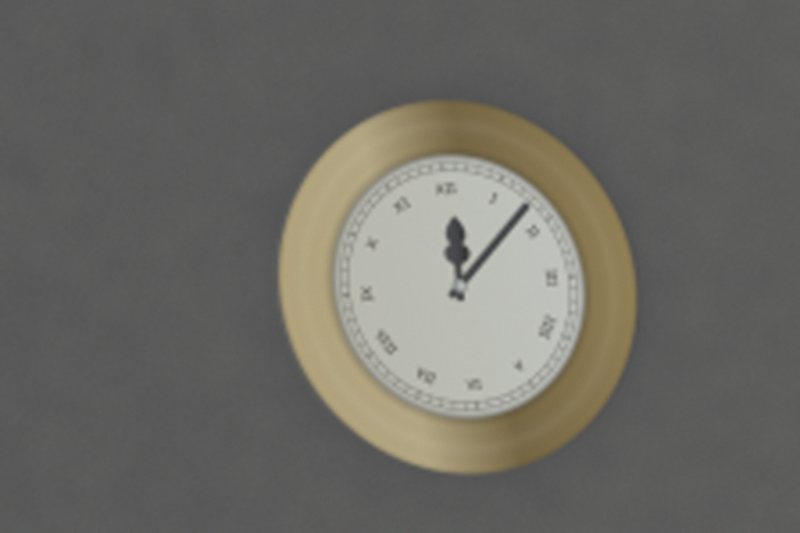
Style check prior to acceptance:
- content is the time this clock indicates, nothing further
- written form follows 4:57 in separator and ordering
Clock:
12:08
